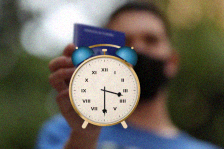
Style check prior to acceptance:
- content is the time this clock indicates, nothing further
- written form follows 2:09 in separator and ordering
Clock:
3:30
